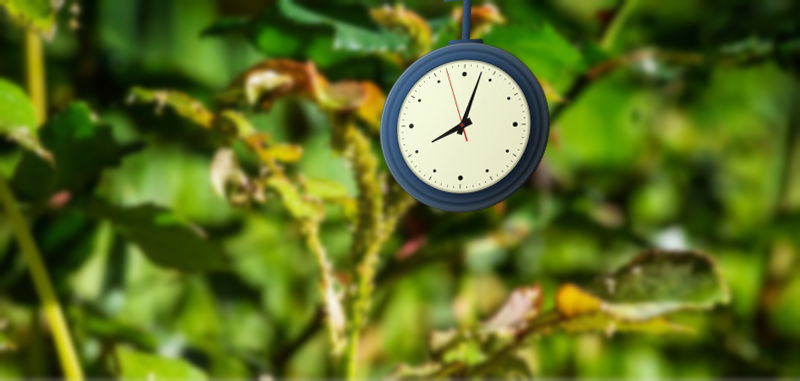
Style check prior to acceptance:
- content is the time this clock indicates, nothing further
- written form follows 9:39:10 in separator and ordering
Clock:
8:02:57
